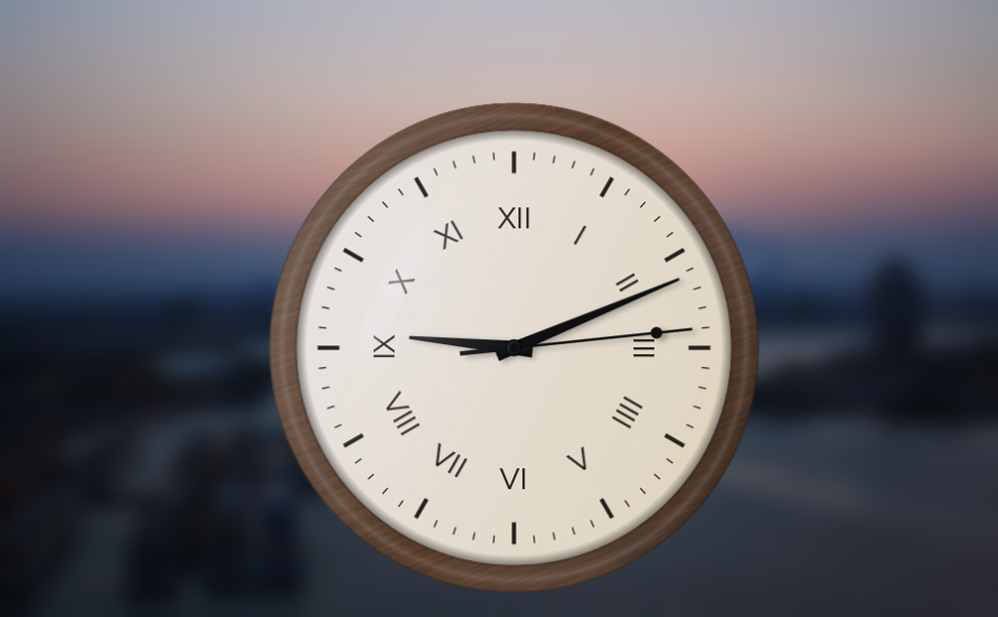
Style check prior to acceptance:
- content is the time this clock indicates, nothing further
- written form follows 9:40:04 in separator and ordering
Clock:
9:11:14
